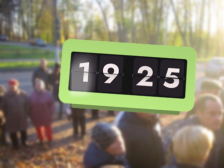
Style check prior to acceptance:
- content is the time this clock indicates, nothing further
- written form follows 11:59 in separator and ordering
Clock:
19:25
